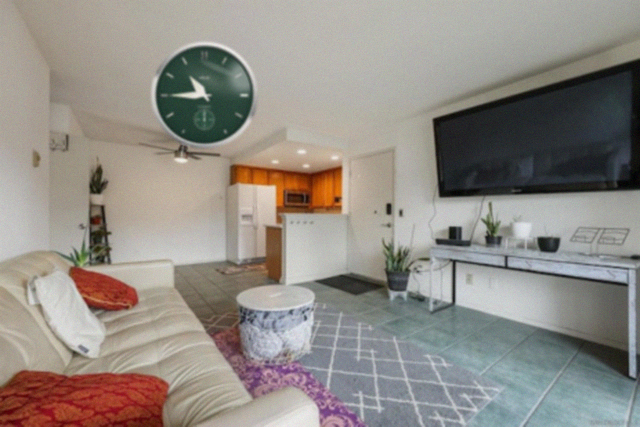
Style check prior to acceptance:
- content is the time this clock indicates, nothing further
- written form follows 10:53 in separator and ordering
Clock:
10:45
